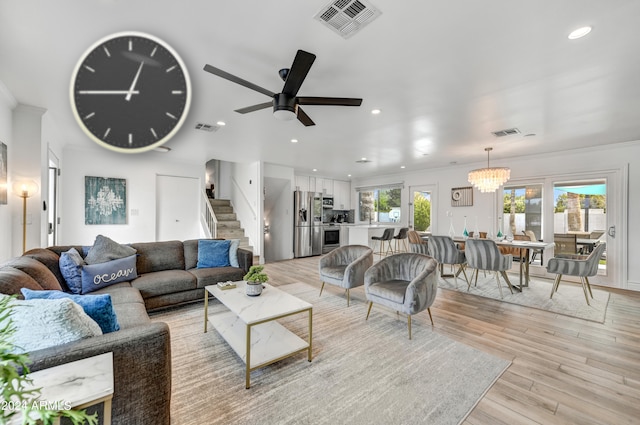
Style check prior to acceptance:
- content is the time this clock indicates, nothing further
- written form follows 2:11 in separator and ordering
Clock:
12:45
